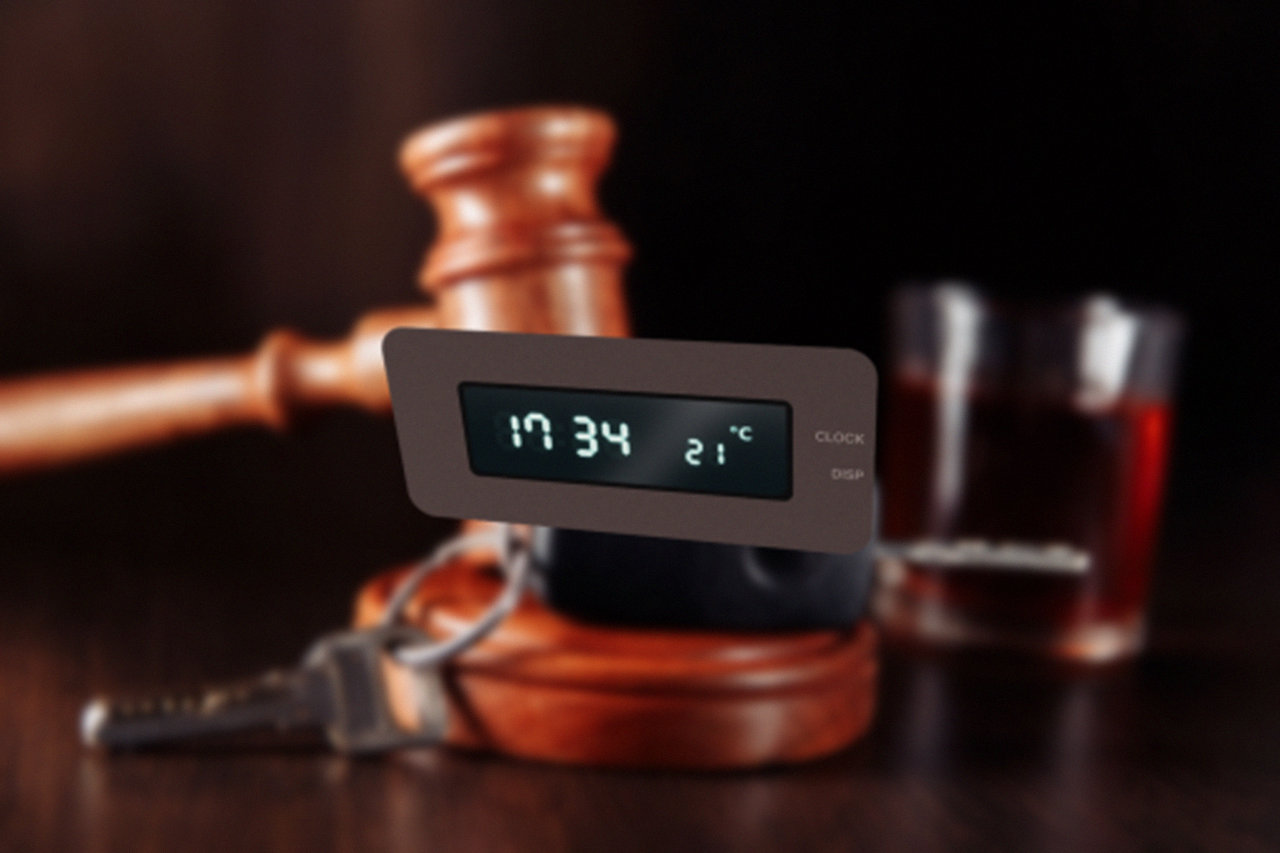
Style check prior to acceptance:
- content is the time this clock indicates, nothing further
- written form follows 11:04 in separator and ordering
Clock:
17:34
